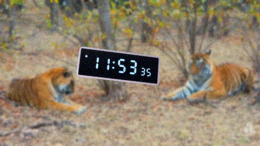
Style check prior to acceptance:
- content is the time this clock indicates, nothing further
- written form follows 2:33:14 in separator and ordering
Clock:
11:53:35
